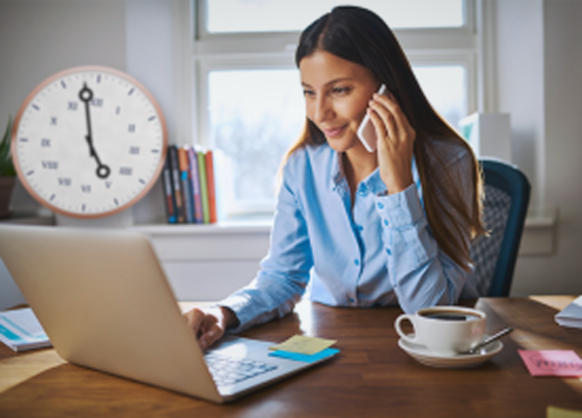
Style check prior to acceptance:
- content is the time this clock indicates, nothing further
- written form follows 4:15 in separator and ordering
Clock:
4:58
